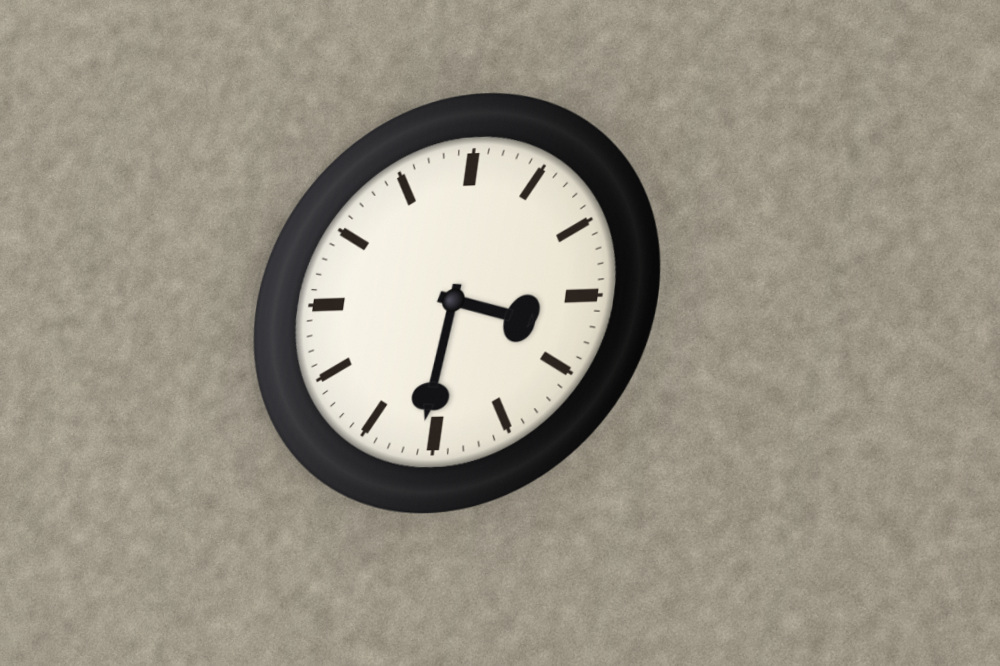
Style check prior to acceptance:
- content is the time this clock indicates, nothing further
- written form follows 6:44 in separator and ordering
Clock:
3:31
